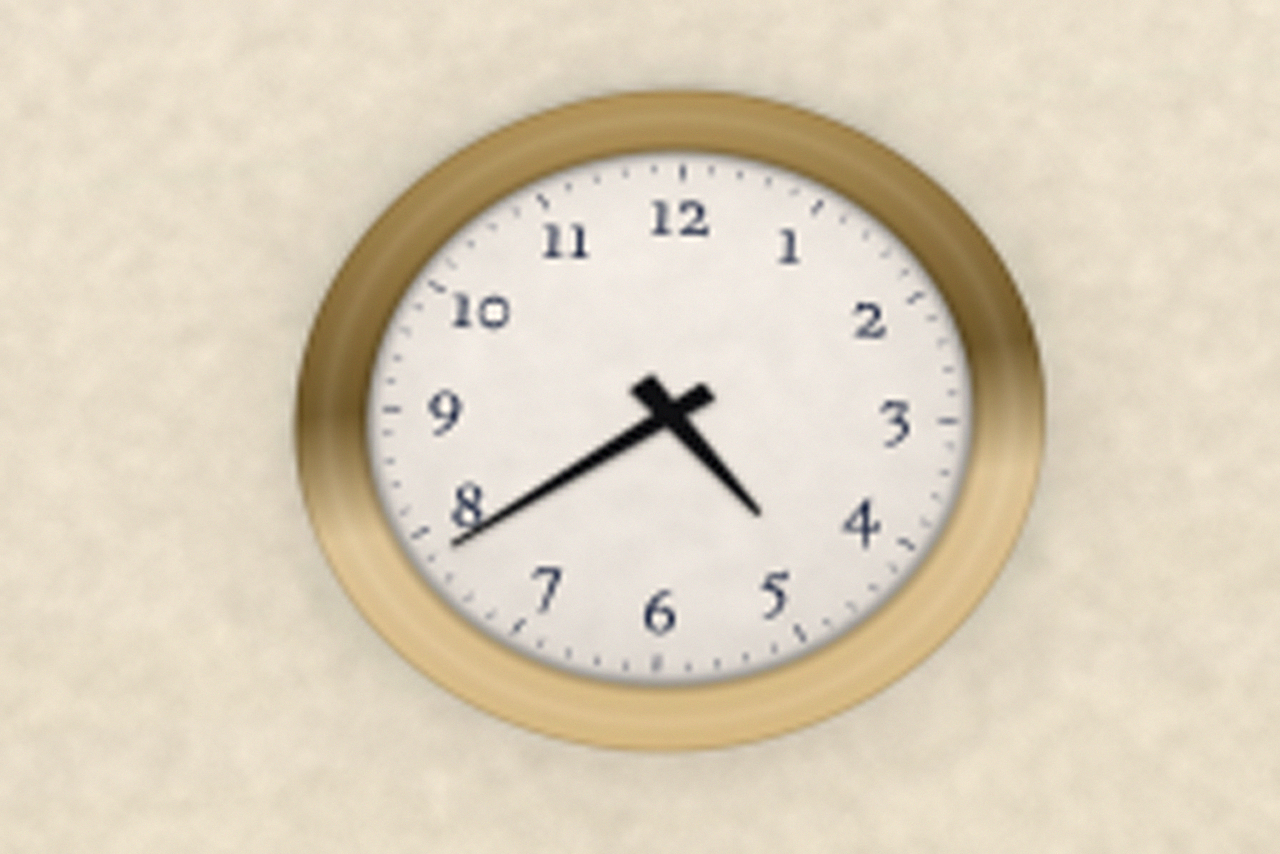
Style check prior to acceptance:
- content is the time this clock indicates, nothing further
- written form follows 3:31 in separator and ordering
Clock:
4:39
